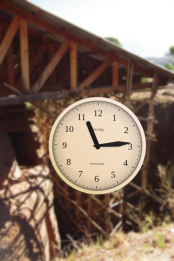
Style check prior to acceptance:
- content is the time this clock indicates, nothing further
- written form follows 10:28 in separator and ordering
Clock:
11:14
